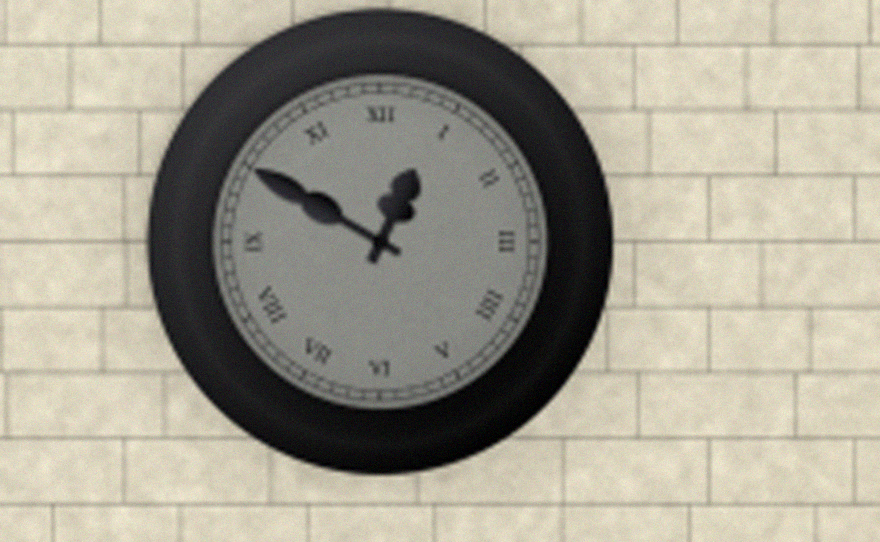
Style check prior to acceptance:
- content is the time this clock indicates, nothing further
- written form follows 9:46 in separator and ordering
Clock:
12:50
